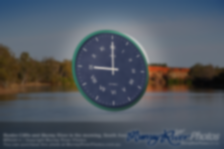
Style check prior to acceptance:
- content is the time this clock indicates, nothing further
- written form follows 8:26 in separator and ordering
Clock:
9:00
